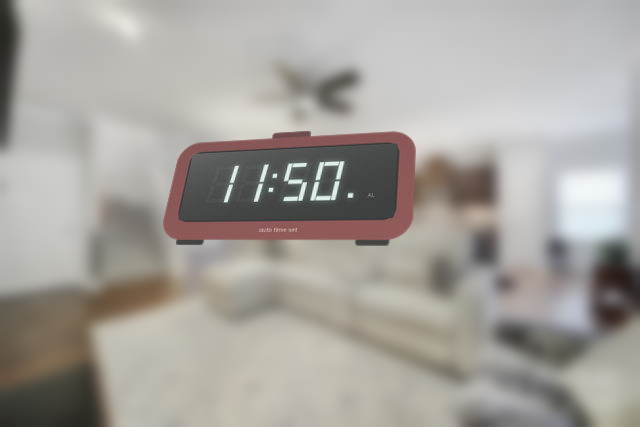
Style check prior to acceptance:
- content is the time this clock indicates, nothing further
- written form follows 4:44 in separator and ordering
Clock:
11:50
